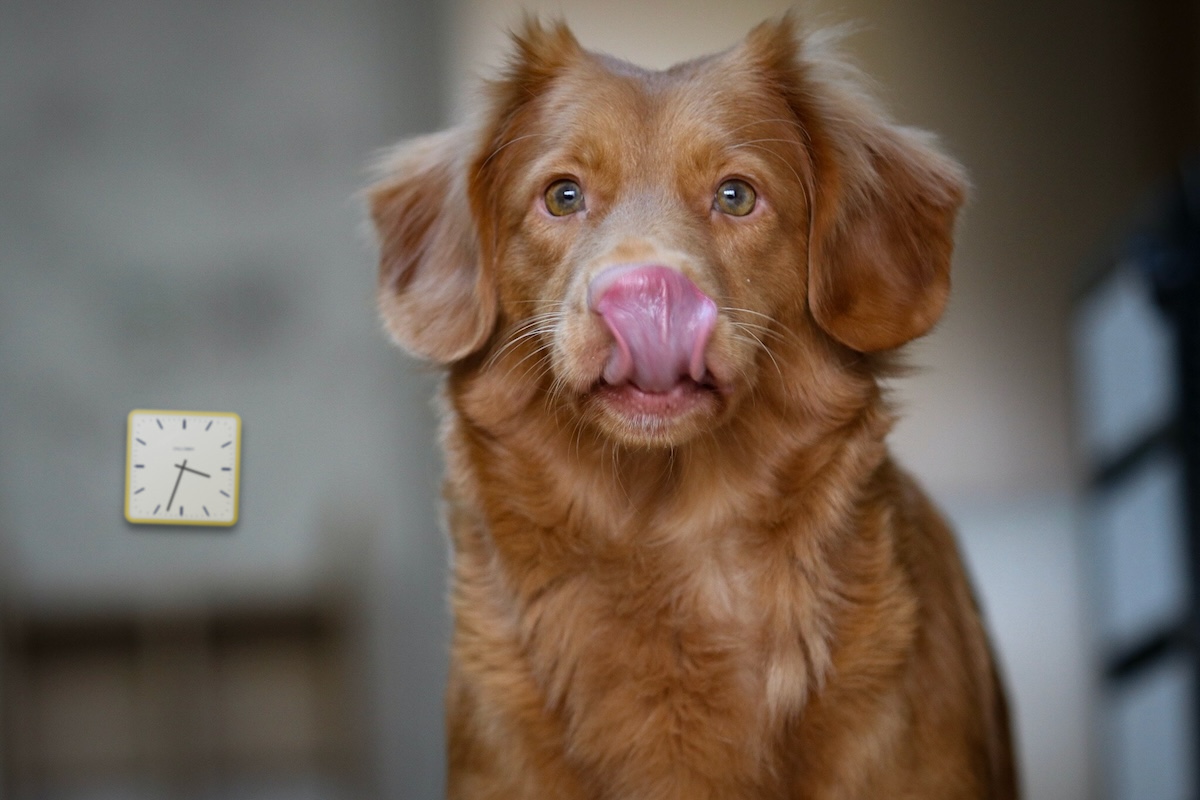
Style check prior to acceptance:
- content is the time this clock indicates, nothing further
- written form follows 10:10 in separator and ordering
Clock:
3:33
